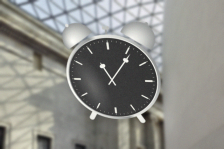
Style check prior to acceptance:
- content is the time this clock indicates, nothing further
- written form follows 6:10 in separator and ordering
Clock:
11:06
